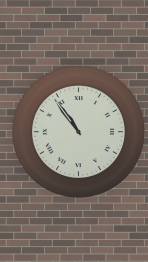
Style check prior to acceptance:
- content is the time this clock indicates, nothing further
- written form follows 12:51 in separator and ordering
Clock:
10:54
